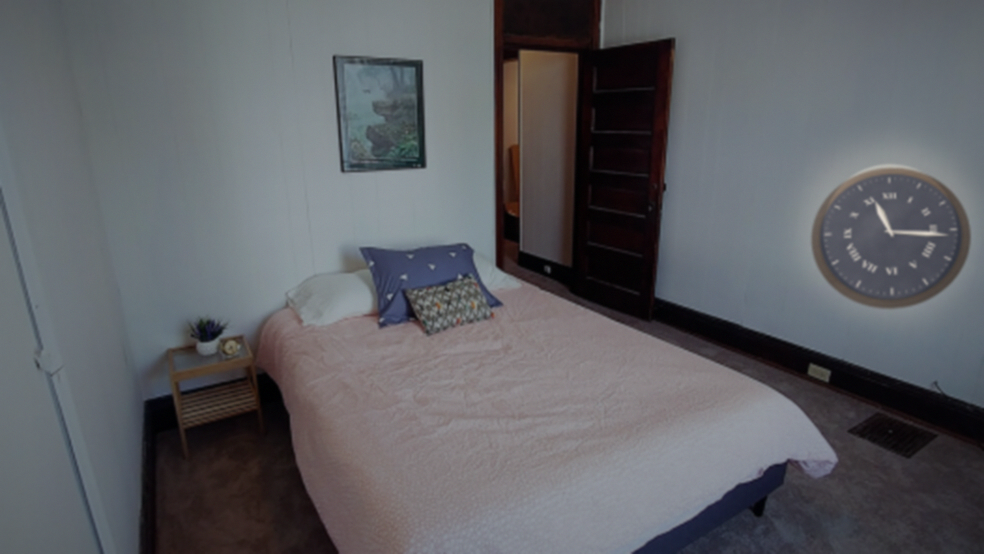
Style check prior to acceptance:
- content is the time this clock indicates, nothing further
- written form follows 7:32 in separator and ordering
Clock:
11:16
